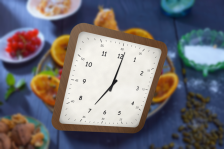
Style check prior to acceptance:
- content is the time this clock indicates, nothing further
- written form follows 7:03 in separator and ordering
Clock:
7:01
